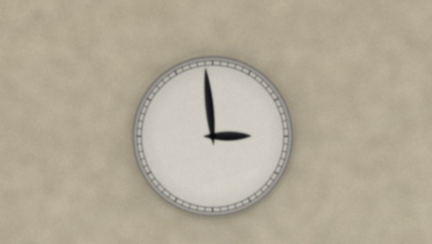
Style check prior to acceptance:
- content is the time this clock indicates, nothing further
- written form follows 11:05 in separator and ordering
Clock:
2:59
